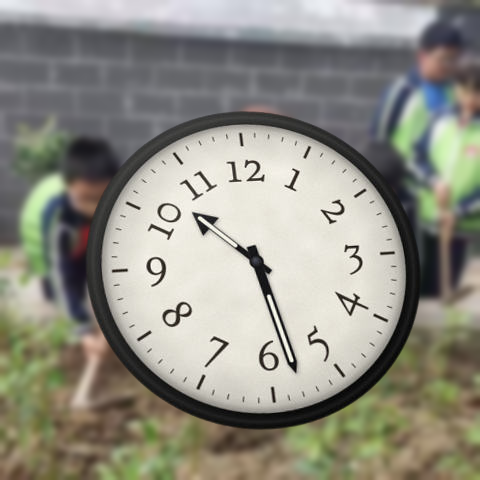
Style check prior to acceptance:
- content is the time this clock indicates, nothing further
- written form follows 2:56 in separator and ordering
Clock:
10:28
